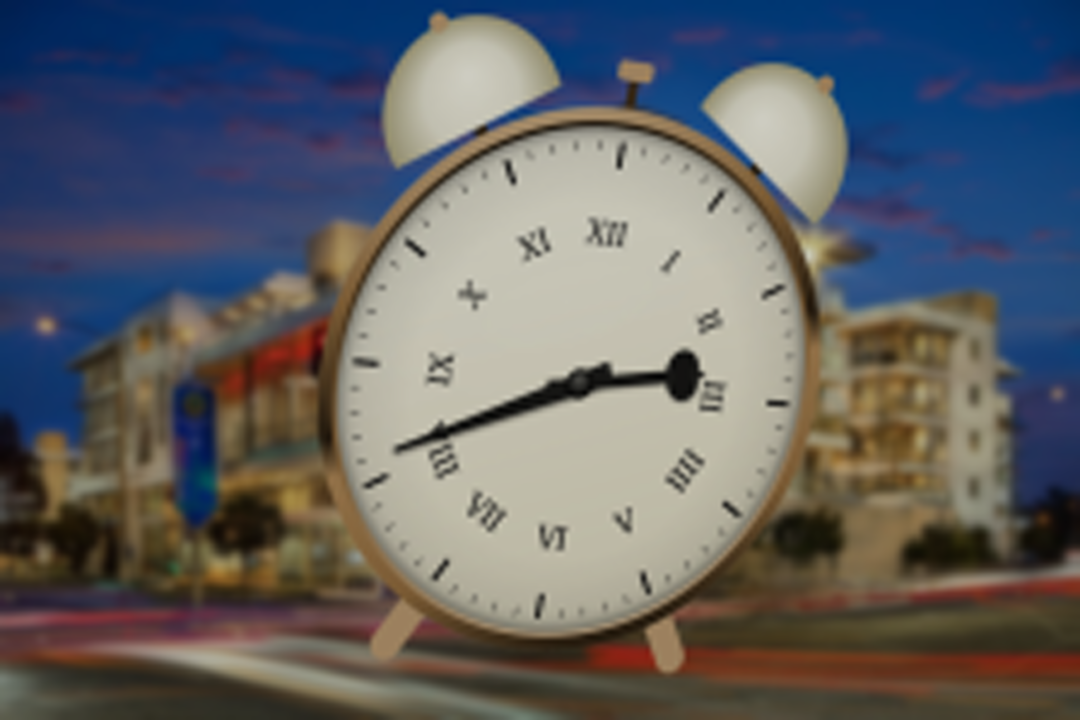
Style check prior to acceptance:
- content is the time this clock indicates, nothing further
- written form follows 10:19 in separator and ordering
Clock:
2:41
